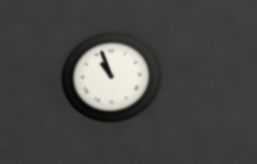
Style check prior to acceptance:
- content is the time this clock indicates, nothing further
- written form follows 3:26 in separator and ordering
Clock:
10:57
